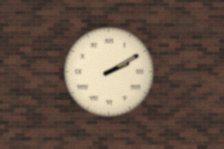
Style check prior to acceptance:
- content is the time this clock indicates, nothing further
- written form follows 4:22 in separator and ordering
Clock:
2:10
